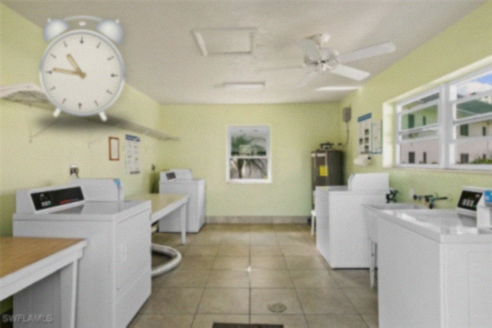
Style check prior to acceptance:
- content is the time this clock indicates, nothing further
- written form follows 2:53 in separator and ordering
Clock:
10:46
